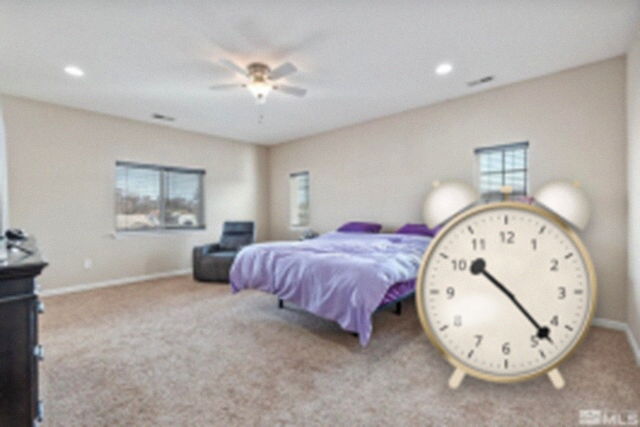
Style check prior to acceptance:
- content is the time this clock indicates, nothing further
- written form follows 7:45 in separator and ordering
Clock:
10:23
